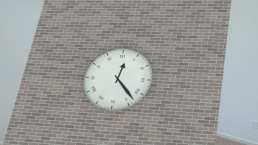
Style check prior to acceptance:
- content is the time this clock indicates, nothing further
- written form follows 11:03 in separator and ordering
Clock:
12:23
